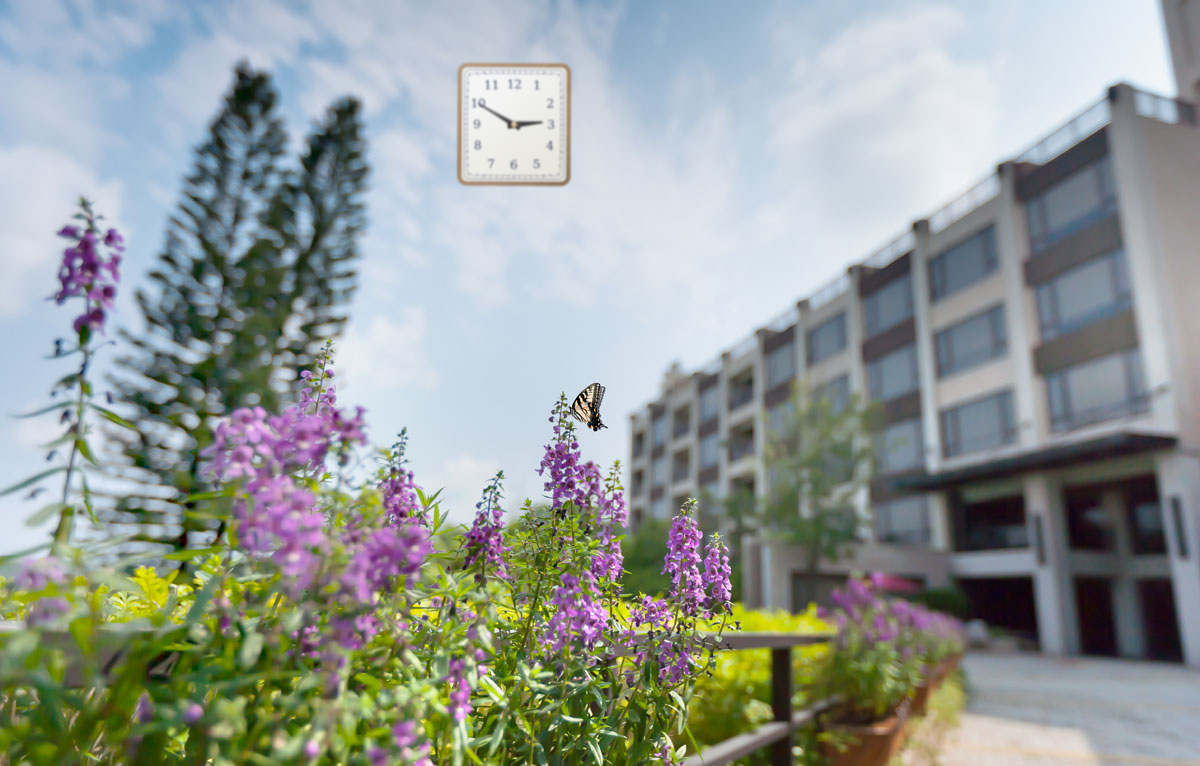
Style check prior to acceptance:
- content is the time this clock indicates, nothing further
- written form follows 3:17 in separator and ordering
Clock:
2:50
